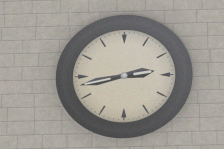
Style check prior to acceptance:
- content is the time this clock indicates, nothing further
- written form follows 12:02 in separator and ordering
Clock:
2:43
